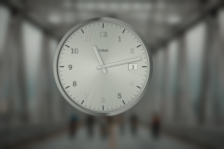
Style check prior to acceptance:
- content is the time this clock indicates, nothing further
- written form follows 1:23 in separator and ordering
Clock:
11:13
